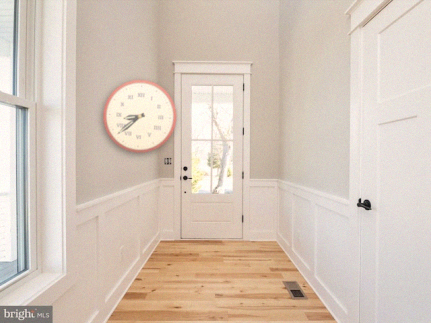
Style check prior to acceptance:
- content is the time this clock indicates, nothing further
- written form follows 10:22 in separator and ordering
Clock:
8:38
